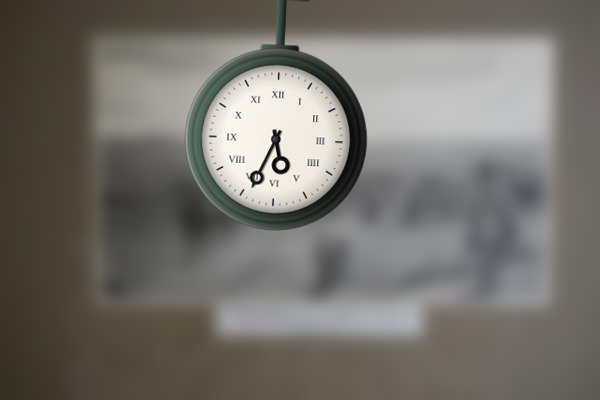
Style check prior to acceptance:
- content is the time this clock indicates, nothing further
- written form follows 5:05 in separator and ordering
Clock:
5:34
